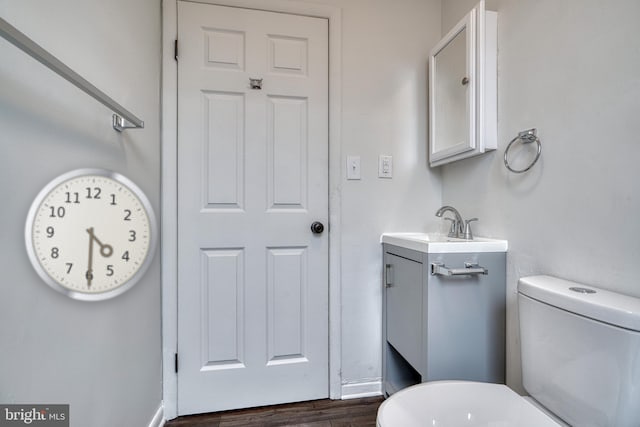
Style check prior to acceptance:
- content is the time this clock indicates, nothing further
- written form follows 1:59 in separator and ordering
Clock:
4:30
